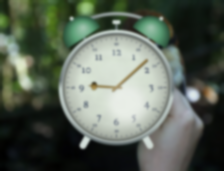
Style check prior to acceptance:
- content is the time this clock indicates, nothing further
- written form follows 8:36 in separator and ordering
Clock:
9:08
